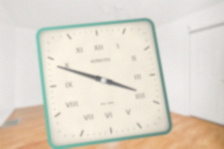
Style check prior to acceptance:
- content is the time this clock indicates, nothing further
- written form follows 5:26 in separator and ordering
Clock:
3:49
